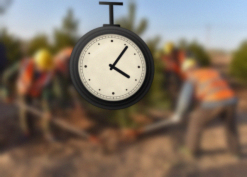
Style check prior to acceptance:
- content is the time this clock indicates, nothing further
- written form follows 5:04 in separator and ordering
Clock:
4:06
